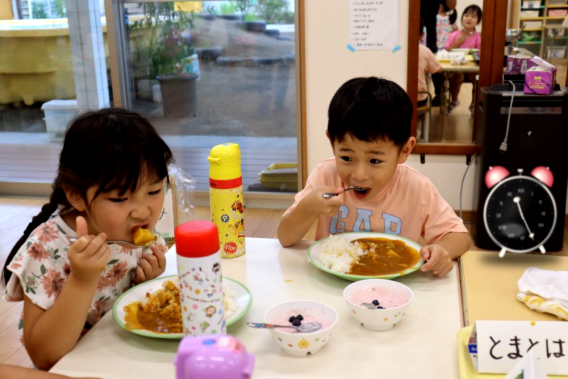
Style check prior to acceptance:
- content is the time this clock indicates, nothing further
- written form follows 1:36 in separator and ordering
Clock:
11:26
